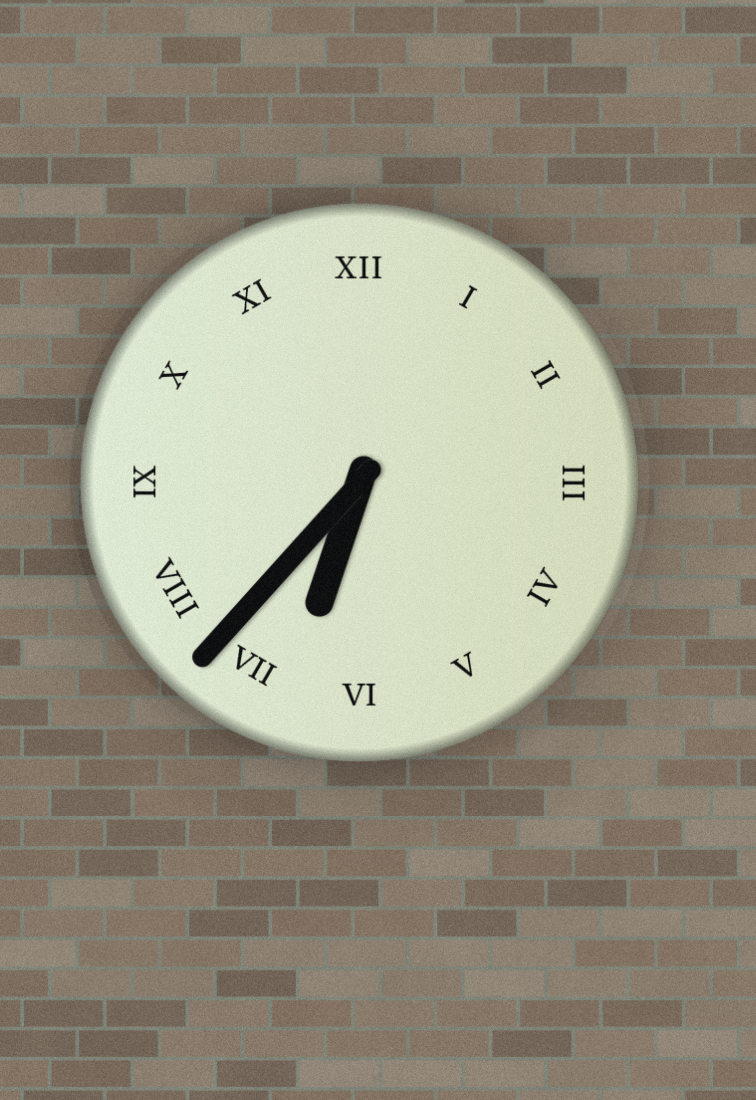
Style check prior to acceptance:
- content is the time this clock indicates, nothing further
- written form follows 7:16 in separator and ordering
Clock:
6:37
